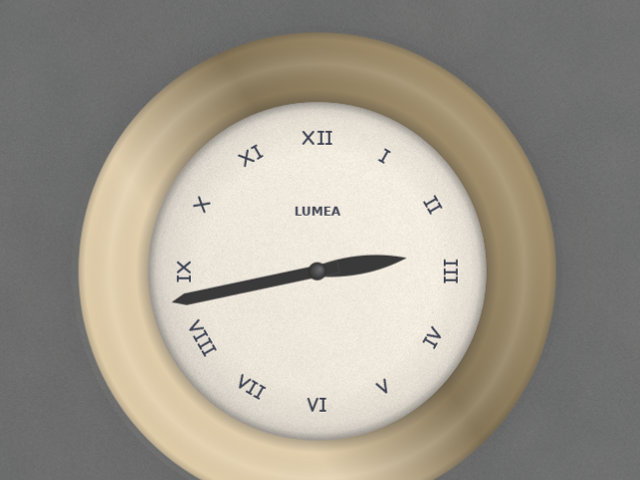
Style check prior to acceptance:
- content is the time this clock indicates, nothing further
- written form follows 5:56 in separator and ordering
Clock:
2:43
